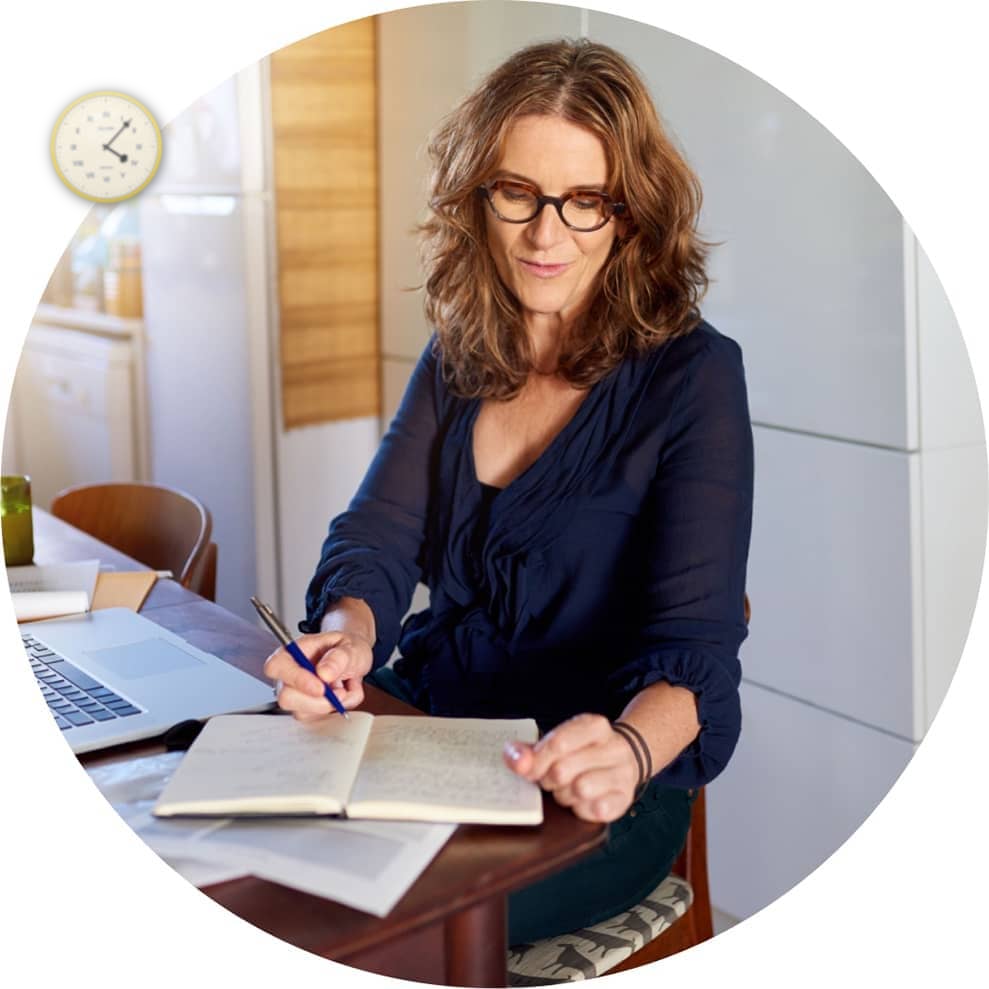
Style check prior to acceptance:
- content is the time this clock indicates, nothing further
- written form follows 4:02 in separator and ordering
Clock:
4:07
